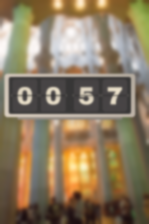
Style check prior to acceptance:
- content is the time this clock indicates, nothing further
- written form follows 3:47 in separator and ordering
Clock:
0:57
